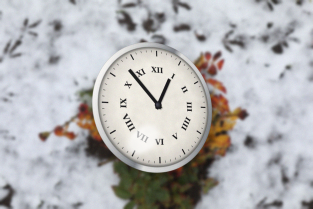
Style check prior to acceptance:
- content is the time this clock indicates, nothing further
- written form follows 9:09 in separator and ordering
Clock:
12:53
